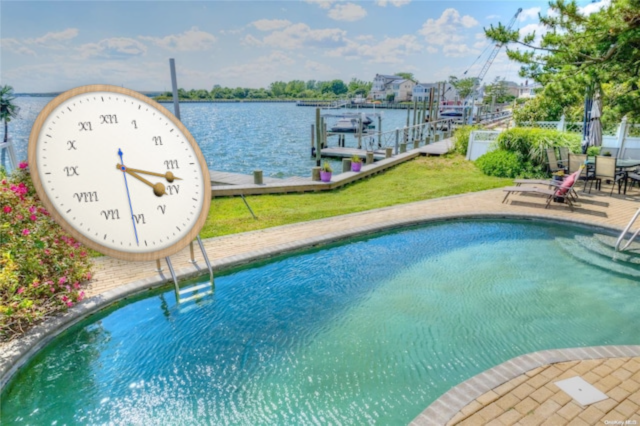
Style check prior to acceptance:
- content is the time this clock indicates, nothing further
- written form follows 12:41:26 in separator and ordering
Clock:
4:17:31
